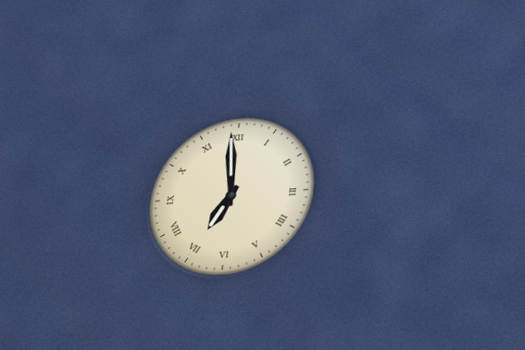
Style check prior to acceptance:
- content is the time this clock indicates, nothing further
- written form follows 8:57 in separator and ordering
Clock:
6:59
